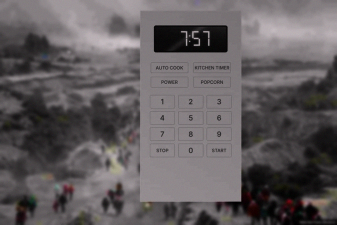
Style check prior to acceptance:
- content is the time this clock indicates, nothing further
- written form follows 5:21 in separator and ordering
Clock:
7:57
